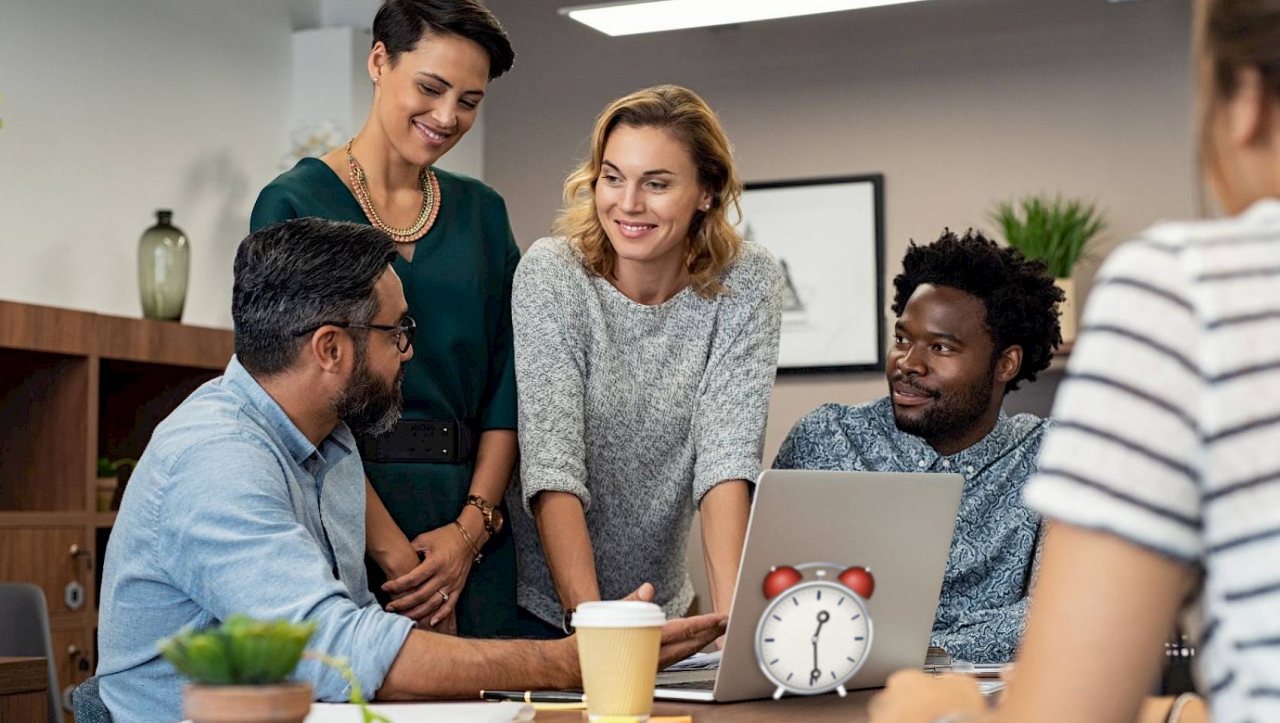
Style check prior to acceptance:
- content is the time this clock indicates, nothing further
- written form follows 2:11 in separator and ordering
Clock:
12:29
